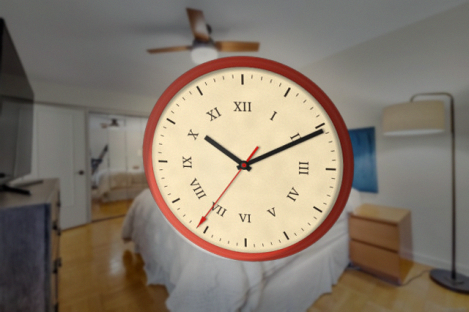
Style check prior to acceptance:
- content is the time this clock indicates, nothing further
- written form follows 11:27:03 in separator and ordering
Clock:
10:10:36
